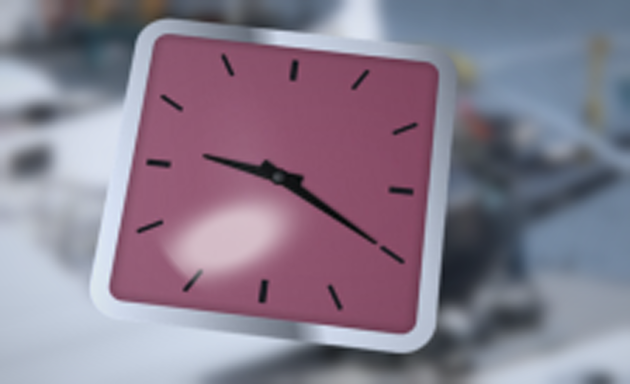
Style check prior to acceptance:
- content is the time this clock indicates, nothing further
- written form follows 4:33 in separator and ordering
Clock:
9:20
